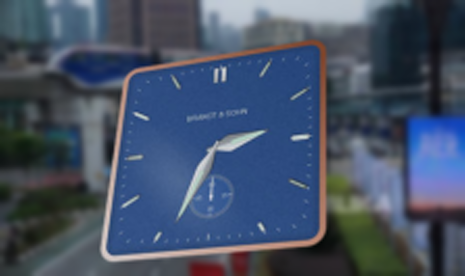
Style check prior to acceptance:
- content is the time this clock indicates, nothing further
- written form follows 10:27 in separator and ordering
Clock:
2:34
